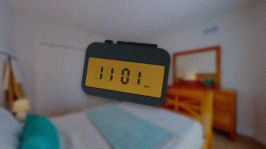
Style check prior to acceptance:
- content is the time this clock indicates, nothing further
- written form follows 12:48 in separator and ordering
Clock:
11:01
